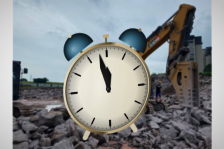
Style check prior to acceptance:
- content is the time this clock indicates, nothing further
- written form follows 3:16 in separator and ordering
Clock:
11:58
